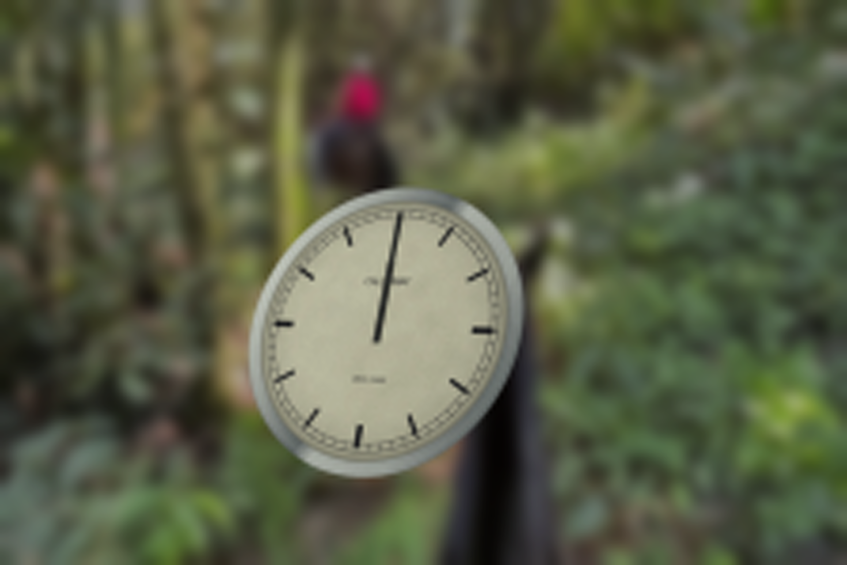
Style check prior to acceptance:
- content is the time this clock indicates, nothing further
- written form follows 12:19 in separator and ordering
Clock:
12:00
